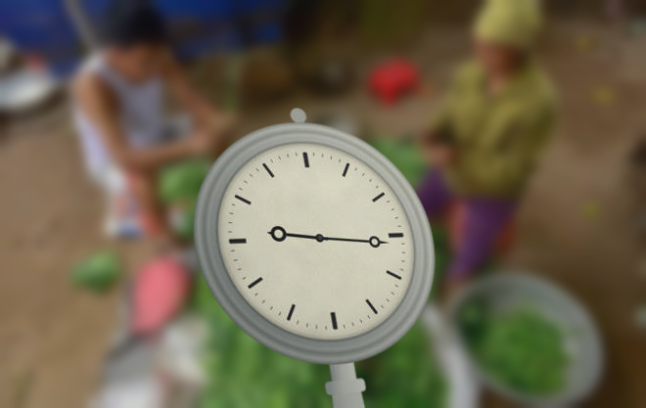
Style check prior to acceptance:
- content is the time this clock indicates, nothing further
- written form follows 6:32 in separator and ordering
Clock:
9:16
